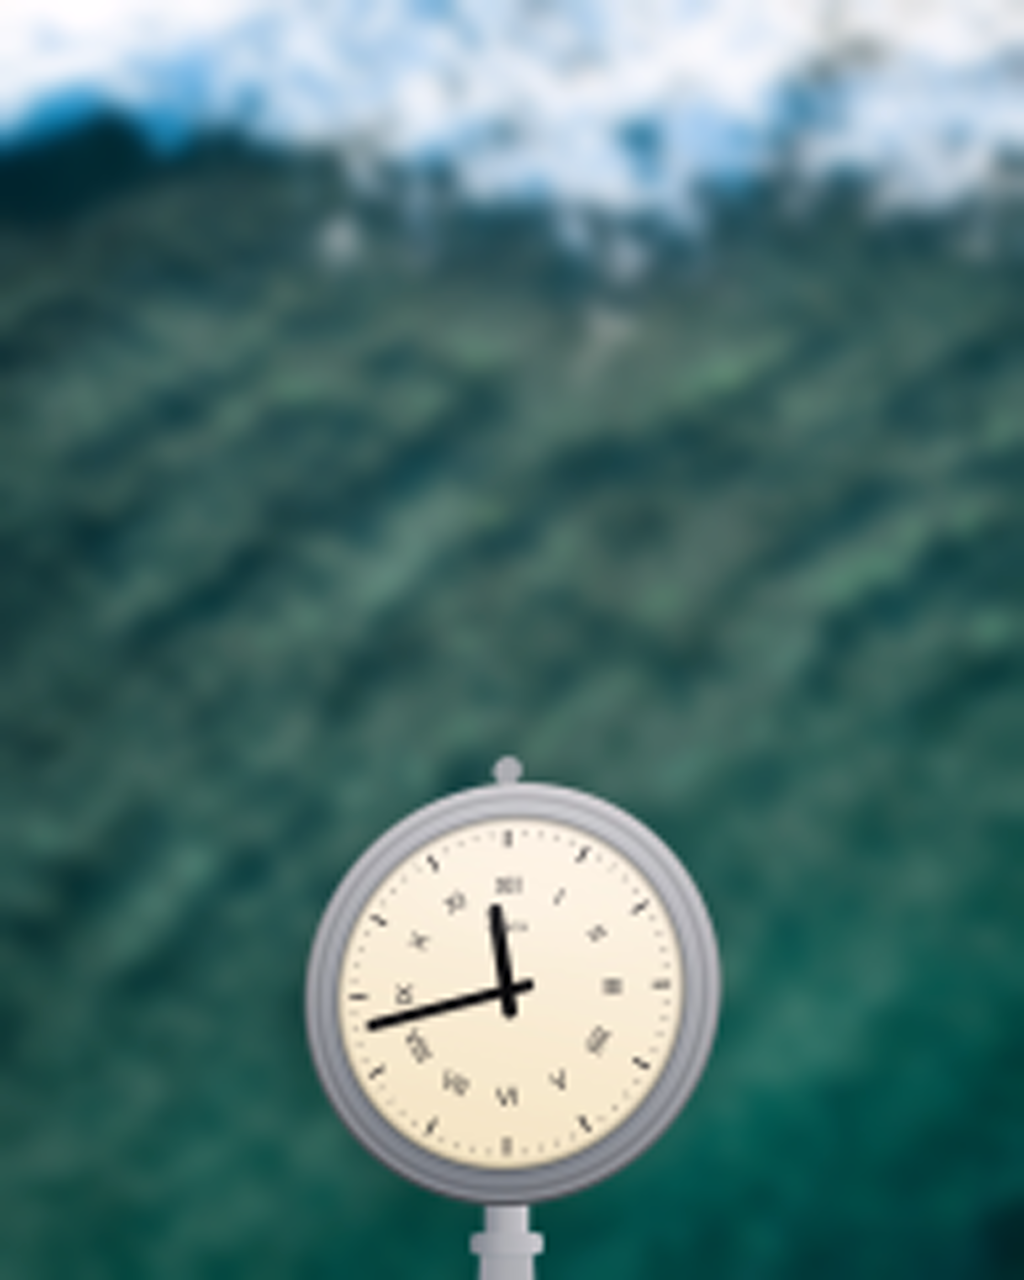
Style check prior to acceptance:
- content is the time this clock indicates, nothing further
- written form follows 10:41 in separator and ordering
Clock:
11:43
